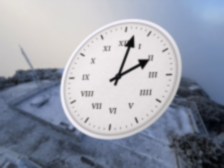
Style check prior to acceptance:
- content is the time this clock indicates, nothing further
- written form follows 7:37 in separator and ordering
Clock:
2:02
